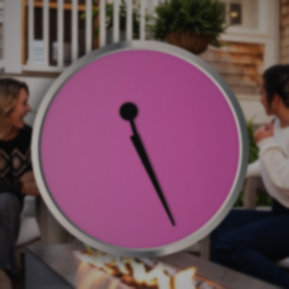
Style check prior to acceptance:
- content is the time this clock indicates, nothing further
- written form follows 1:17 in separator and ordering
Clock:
11:26
